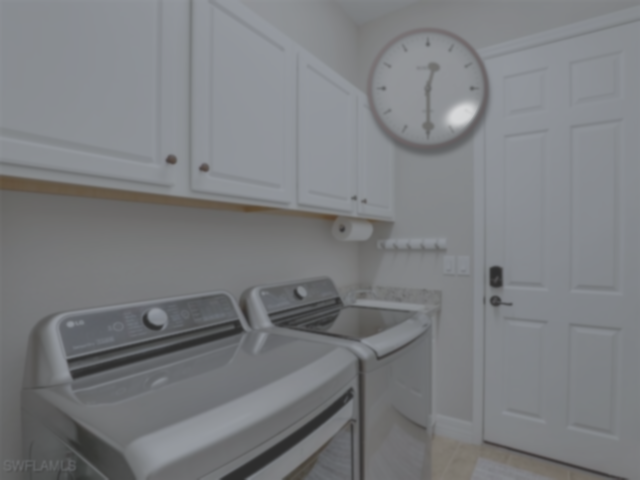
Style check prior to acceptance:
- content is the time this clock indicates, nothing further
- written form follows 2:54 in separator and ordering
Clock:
12:30
